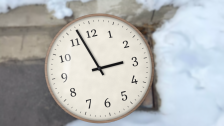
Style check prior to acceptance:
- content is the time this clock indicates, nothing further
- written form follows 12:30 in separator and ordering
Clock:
2:57
